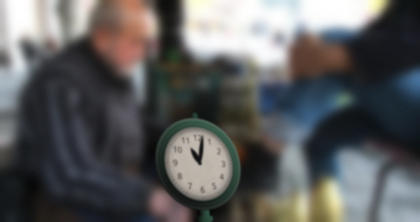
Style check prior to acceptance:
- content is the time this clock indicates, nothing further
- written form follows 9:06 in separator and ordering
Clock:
11:02
